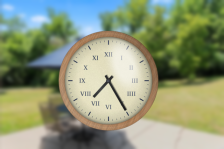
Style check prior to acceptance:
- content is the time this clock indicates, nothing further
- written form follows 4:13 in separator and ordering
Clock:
7:25
